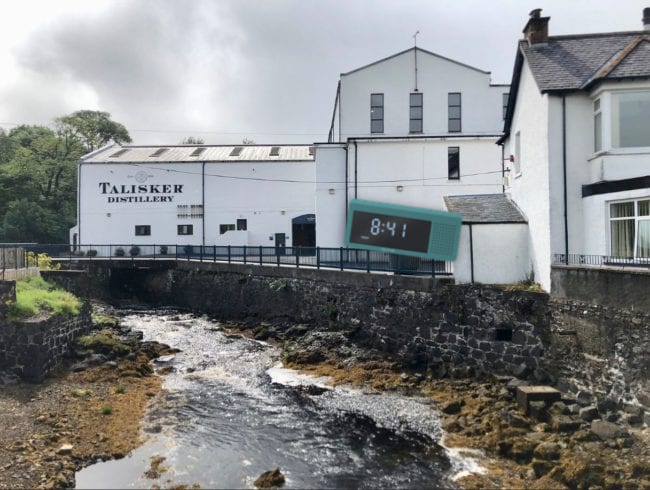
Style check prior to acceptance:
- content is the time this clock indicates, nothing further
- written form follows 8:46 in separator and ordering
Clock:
8:41
